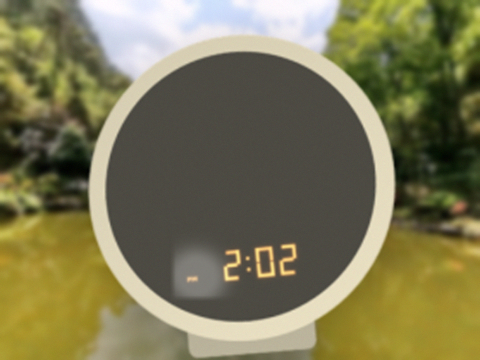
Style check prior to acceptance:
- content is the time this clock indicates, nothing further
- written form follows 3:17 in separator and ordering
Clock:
2:02
